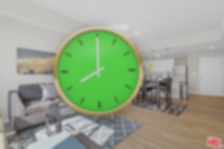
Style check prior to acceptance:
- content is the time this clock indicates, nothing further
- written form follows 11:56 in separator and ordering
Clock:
8:00
